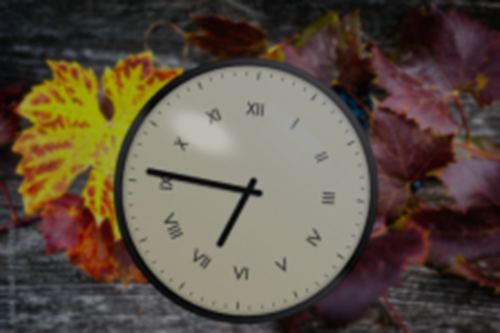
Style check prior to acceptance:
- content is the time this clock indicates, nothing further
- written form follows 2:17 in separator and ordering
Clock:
6:46
